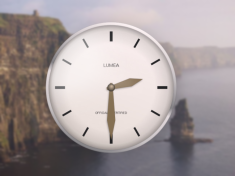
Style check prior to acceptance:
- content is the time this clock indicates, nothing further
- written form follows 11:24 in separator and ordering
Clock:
2:30
